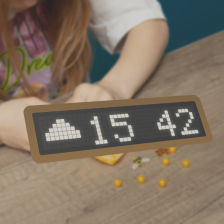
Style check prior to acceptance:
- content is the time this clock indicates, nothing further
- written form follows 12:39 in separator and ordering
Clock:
15:42
